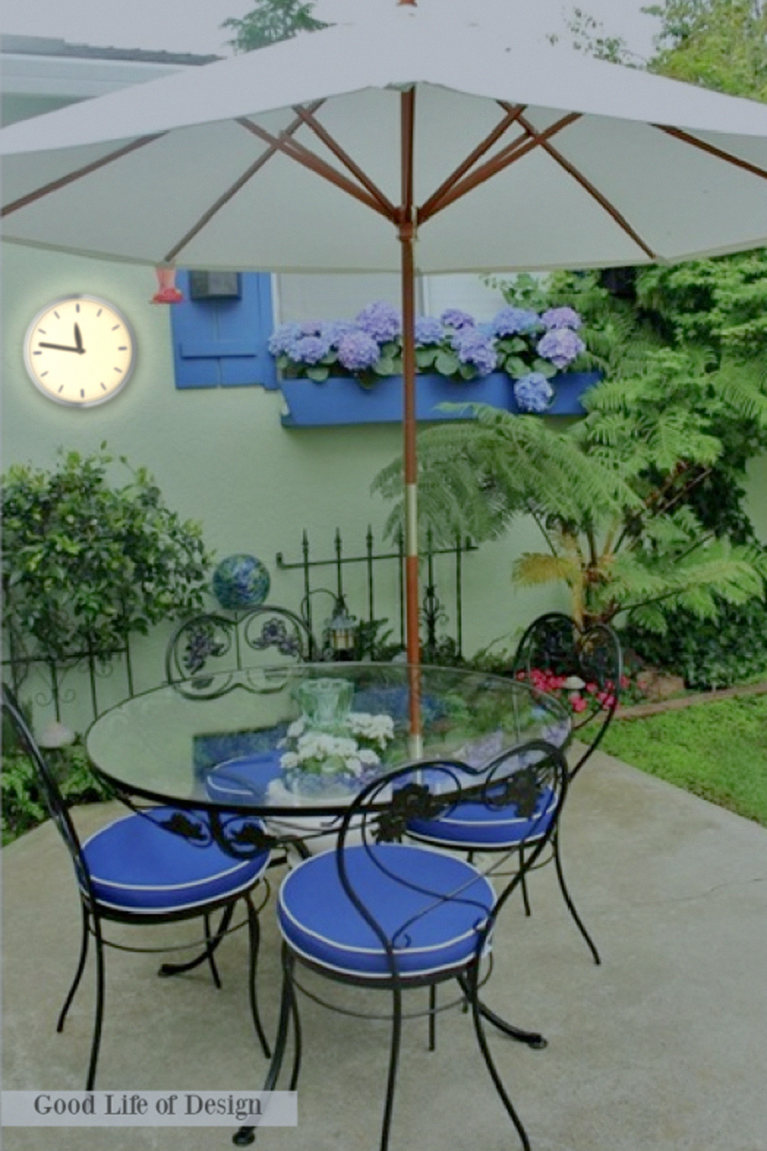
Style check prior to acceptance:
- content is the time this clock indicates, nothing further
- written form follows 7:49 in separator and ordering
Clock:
11:47
